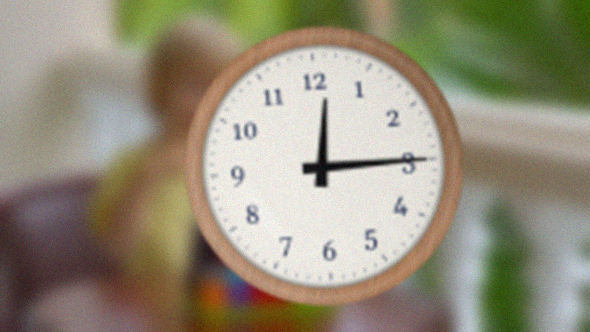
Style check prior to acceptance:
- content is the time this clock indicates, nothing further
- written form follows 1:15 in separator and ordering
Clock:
12:15
